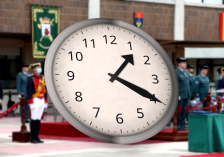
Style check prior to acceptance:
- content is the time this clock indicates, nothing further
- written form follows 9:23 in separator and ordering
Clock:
1:20
